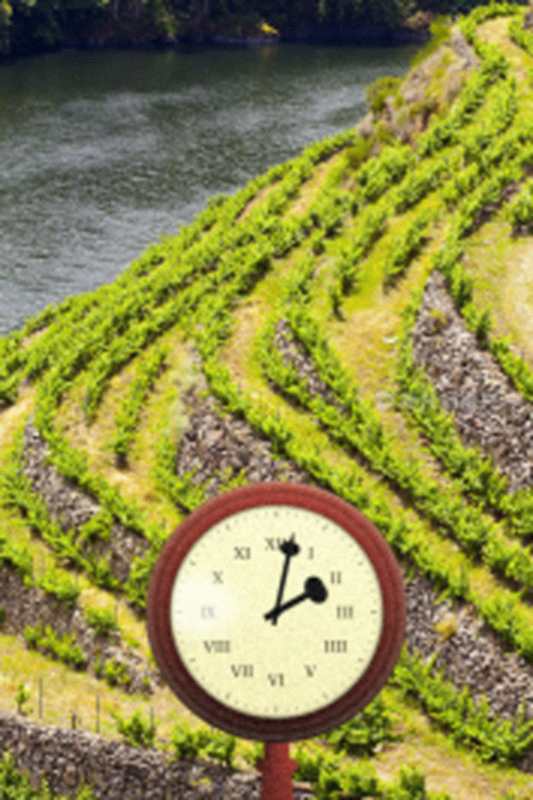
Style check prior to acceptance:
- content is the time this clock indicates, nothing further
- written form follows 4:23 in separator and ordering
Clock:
2:02
